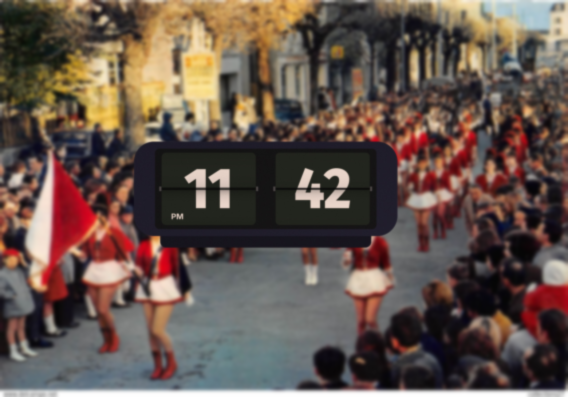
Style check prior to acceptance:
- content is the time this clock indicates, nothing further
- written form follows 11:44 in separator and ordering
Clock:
11:42
